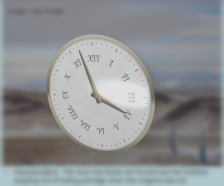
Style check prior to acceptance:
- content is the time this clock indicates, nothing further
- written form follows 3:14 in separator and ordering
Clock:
3:57
